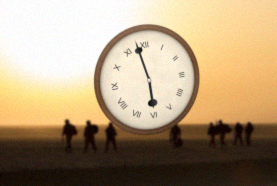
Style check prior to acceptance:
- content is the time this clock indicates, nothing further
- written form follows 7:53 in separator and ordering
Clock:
5:58
